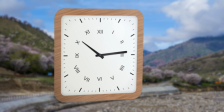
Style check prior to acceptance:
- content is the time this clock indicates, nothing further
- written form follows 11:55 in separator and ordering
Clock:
10:14
